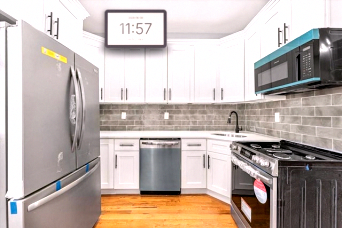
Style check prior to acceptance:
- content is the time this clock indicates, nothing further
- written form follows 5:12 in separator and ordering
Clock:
11:57
